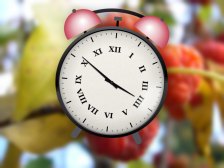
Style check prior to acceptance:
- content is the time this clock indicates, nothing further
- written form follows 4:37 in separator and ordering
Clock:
3:51
